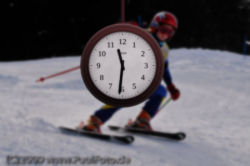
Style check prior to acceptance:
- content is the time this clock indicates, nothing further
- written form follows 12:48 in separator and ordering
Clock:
11:31
